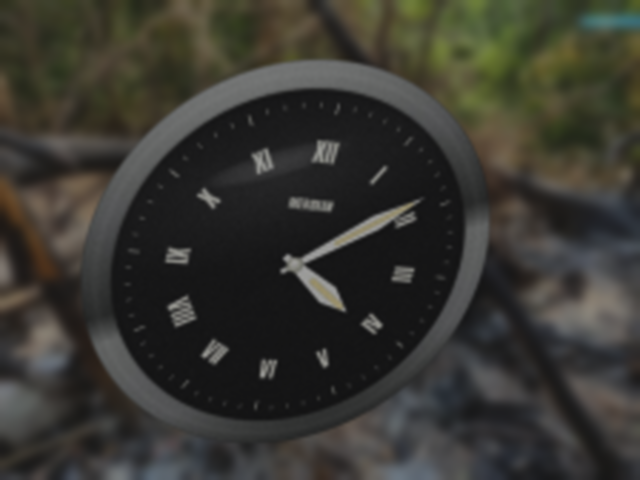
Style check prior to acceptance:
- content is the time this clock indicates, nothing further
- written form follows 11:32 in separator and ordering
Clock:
4:09
